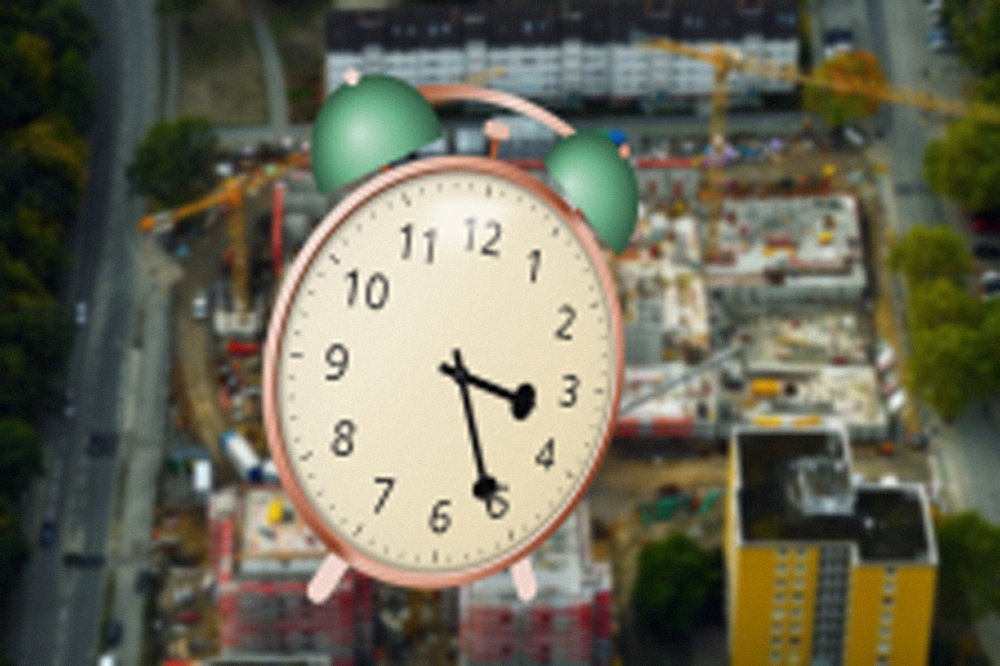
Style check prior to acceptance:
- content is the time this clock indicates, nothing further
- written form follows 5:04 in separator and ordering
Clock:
3:26
